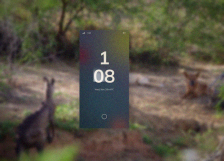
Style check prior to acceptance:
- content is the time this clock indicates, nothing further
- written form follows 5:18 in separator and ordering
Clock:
1:08
